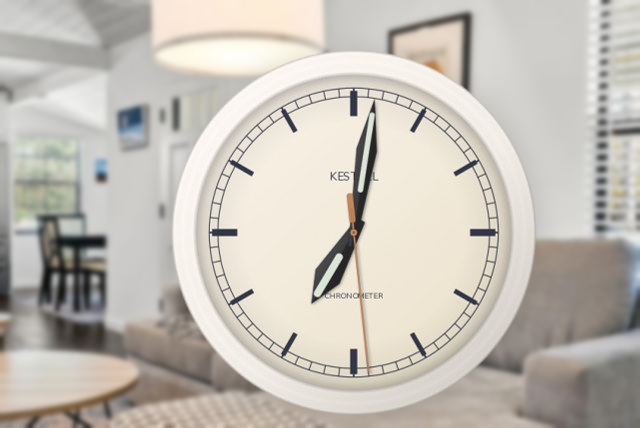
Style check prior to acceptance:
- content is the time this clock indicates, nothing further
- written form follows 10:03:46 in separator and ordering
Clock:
7:01:29
